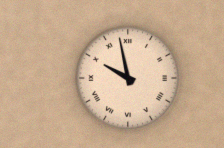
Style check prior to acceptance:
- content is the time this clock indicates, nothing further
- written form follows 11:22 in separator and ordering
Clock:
9:58
